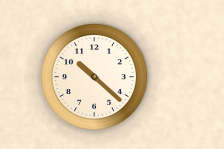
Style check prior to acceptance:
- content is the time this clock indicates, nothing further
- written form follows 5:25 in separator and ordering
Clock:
10:22
